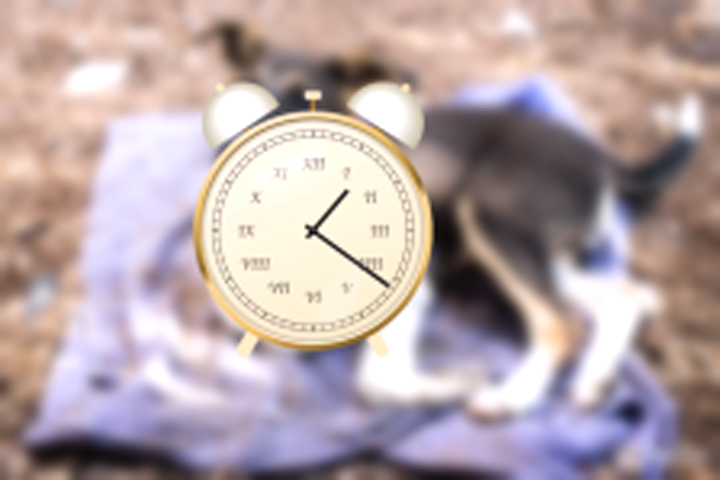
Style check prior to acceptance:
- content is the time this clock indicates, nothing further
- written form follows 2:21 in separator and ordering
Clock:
1:21
